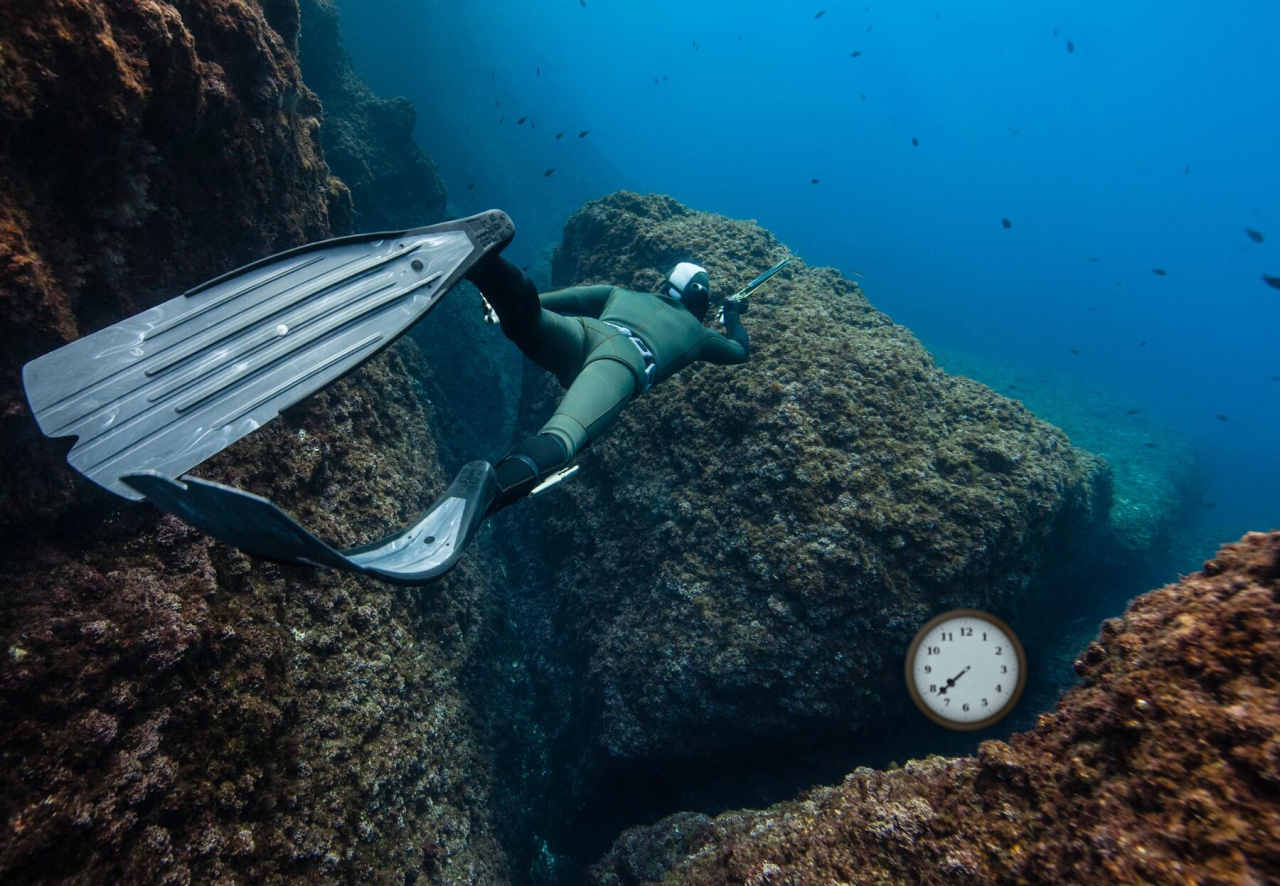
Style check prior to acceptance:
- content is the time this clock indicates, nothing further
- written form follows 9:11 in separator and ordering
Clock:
7:38
